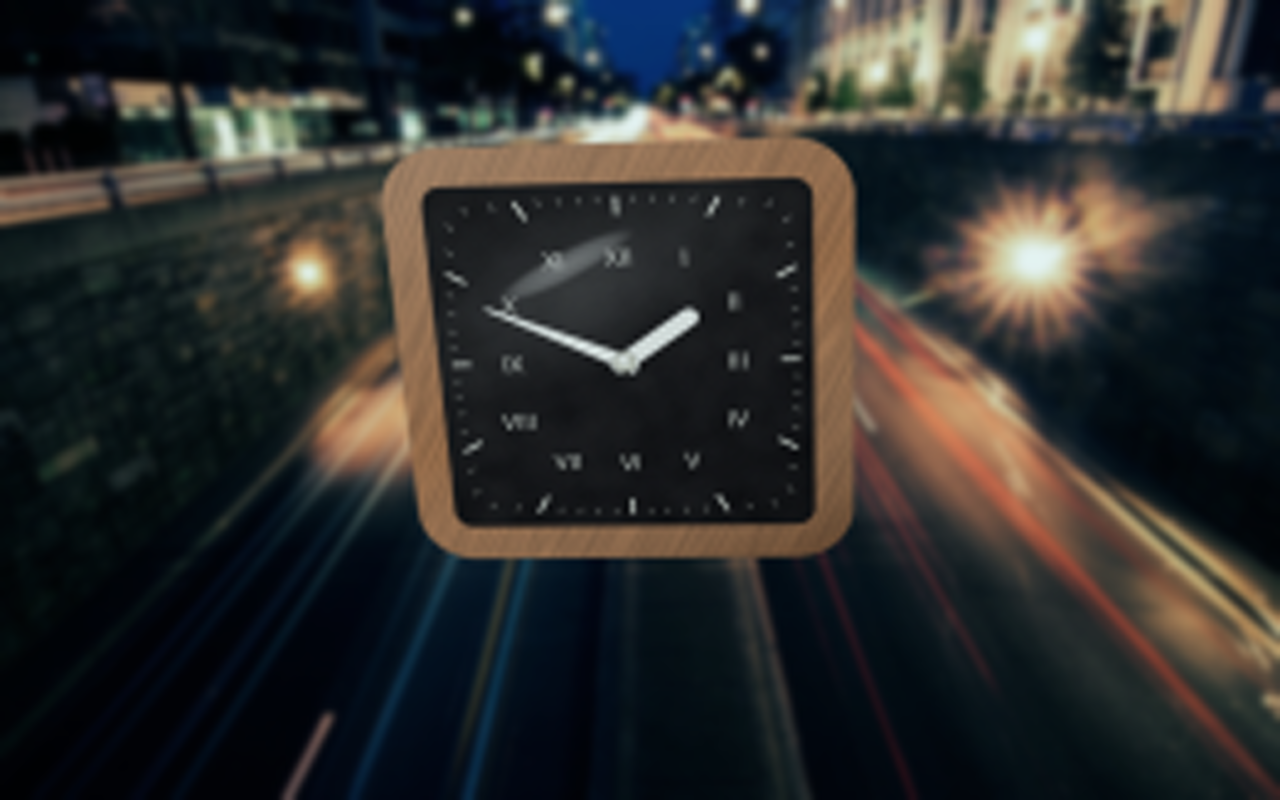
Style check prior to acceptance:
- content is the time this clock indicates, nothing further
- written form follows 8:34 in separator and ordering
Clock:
1:49
